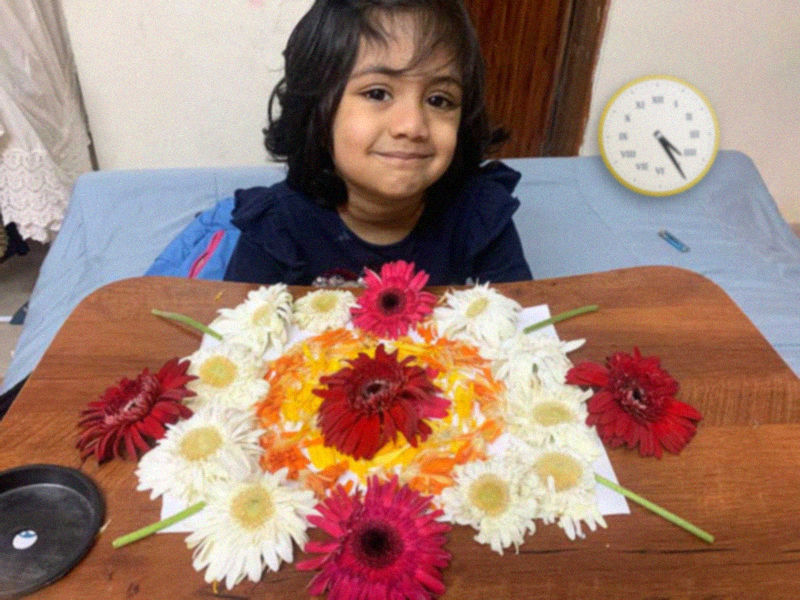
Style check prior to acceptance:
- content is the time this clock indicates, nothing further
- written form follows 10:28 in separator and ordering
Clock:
4:25
